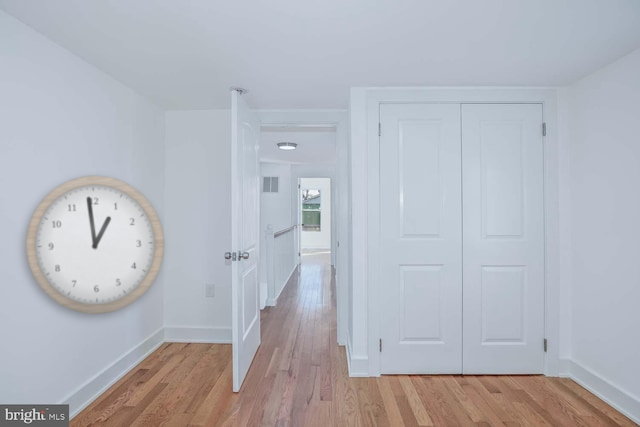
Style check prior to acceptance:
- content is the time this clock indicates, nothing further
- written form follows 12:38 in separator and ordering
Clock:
12:59
